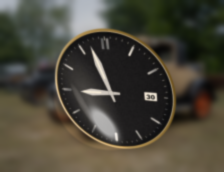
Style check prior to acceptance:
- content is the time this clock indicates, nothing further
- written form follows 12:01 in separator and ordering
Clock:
8:57
